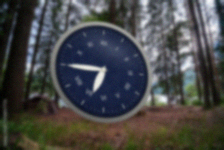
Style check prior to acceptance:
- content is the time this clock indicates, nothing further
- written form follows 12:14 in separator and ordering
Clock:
6:45
